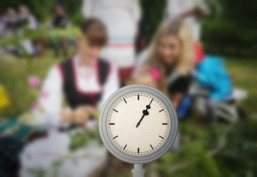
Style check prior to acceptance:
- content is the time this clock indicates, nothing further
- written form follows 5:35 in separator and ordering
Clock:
1:05
